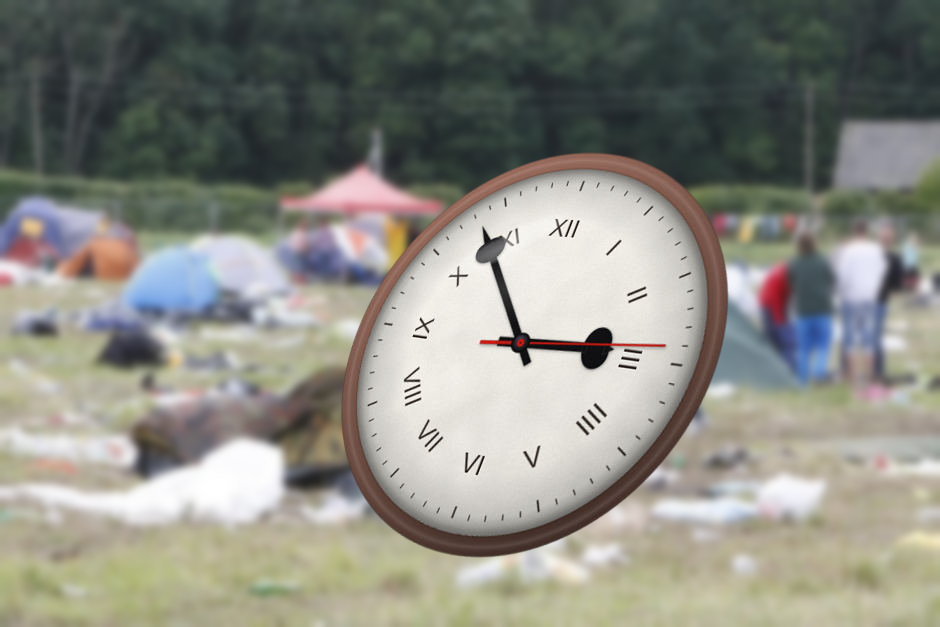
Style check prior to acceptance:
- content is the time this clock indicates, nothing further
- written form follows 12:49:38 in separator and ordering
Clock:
2:53:14
